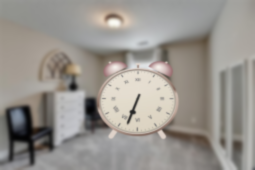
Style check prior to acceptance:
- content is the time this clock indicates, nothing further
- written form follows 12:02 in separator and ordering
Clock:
6:33
